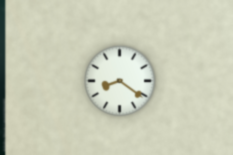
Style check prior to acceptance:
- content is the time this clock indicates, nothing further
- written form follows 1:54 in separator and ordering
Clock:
8:21
